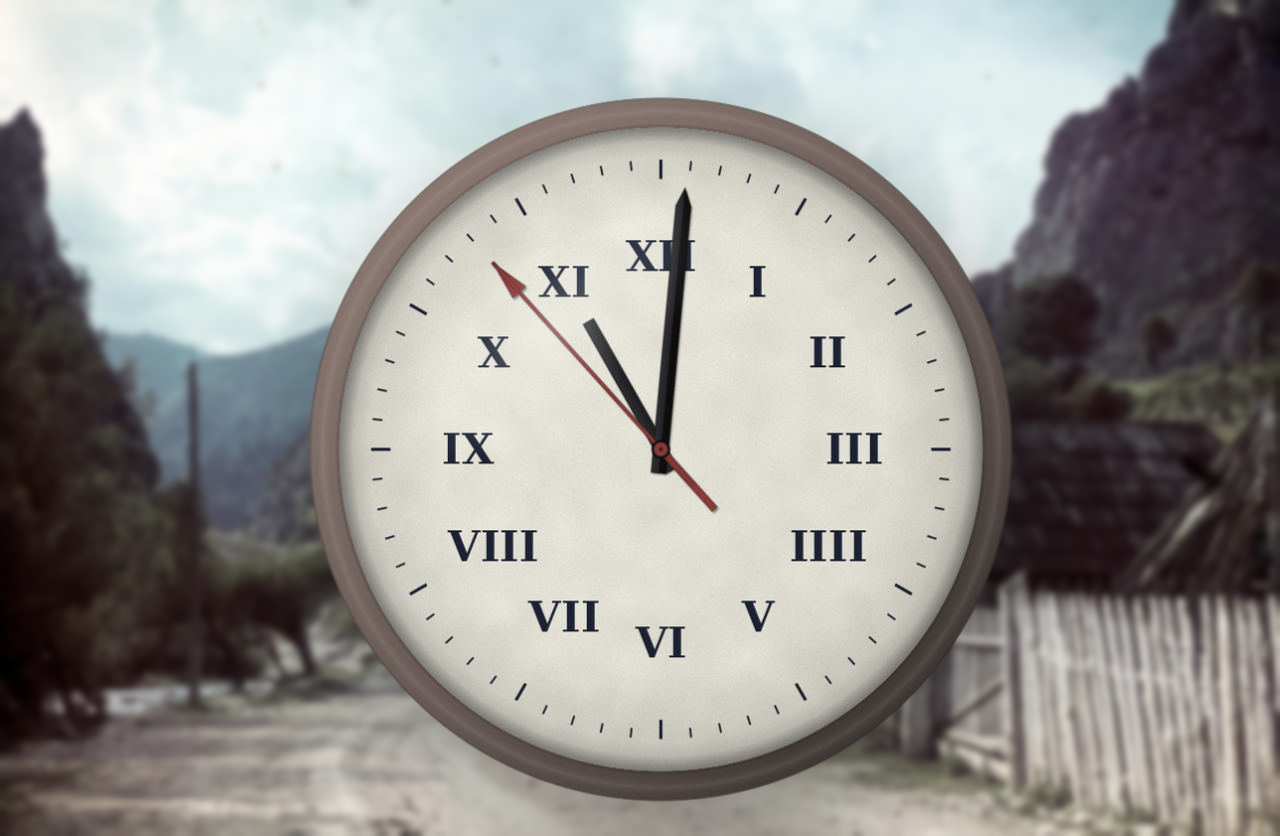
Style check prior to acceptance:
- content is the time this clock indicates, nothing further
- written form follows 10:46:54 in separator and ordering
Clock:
11:00:53
